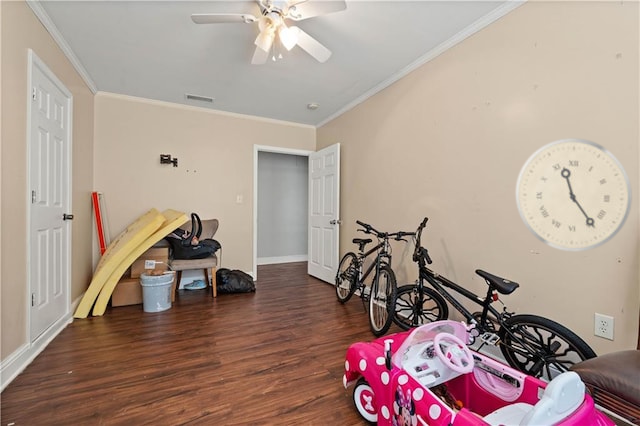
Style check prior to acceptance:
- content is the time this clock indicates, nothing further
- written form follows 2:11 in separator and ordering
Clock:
11:24
